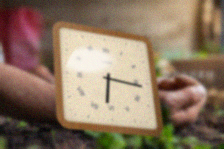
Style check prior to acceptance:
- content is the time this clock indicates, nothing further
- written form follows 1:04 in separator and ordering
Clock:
6:16
